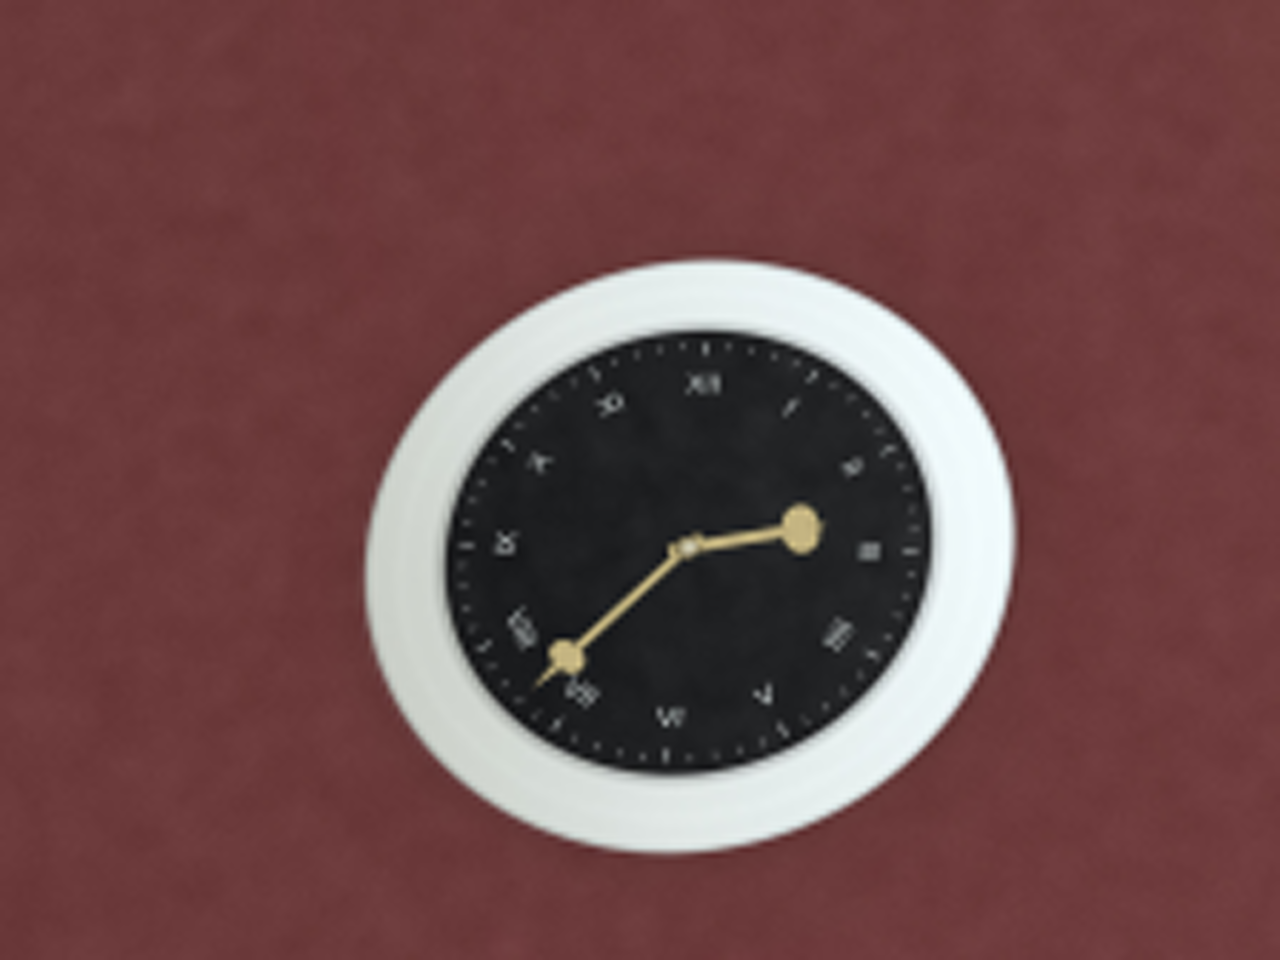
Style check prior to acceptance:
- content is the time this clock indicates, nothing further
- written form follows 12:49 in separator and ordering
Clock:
2:37
